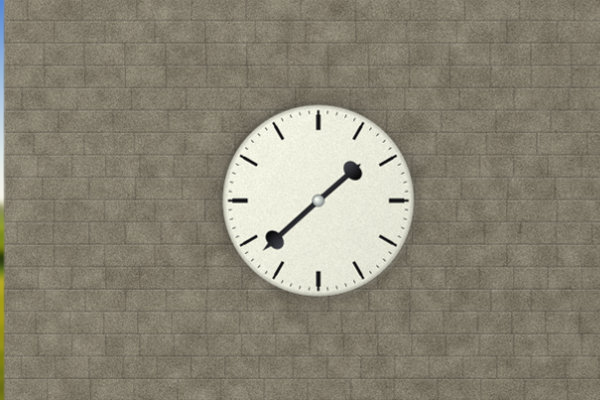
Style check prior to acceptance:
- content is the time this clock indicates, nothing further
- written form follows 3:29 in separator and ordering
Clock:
1:38
